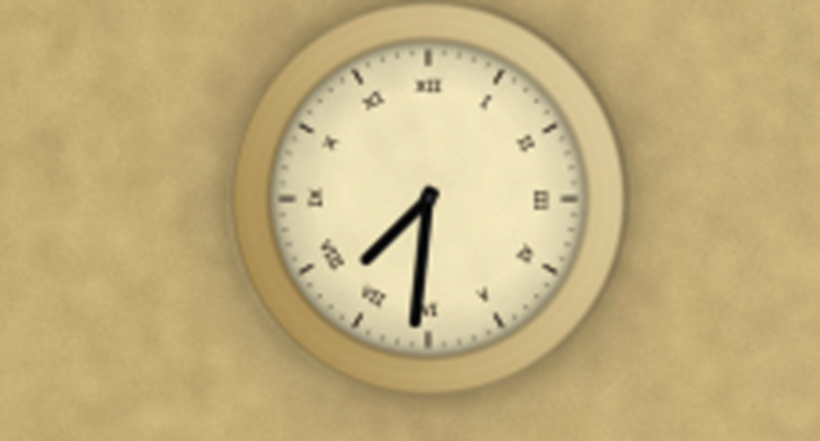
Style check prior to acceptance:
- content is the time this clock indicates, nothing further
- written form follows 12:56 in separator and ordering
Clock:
7:31
